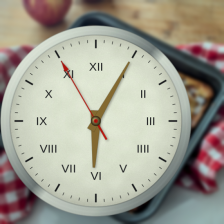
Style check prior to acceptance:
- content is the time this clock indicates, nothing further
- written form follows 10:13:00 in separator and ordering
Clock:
6:04:55
